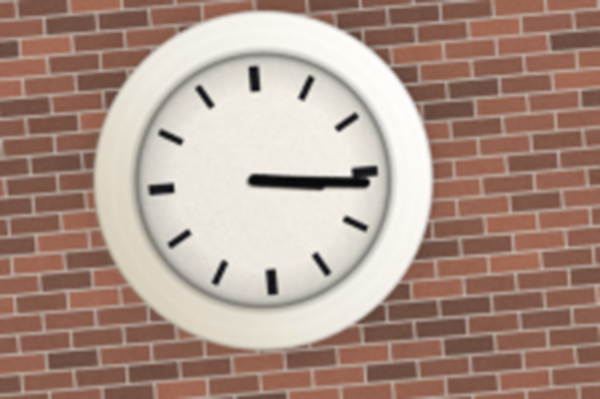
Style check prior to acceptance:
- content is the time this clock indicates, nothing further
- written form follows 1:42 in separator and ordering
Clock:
3:16
